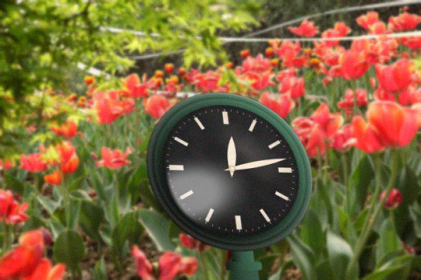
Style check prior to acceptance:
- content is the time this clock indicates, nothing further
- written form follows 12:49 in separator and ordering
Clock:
12:13
